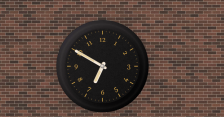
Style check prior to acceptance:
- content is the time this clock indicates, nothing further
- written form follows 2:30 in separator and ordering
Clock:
6:50
